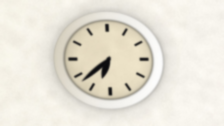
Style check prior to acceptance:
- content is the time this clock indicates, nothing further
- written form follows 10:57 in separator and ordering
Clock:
6:38
